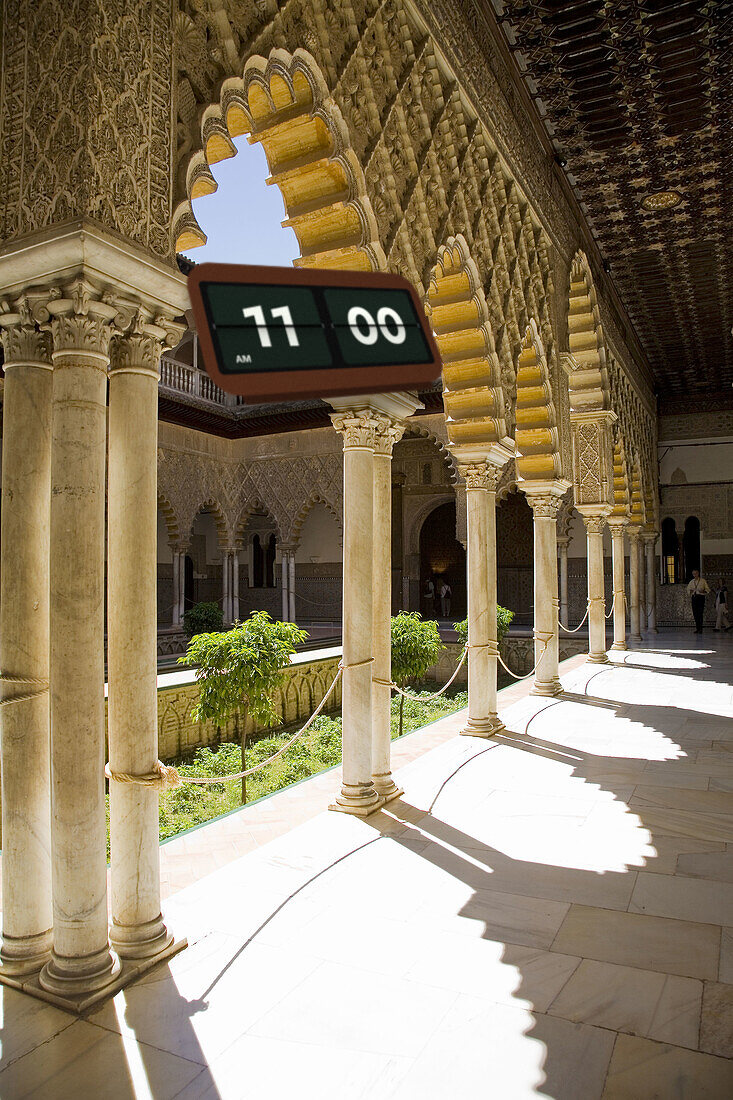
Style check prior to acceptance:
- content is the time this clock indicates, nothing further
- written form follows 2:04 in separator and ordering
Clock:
11:00
